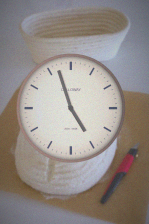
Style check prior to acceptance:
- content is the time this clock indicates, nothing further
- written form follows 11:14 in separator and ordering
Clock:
4:57
